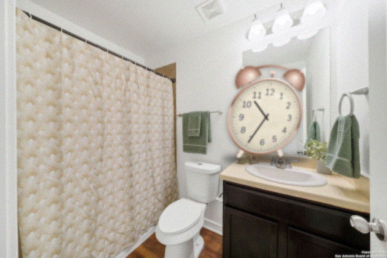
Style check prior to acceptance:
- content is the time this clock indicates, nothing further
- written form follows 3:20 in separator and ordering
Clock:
10:35
